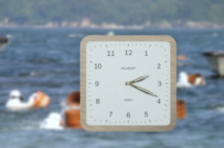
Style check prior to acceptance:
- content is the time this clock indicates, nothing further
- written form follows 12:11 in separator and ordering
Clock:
2:19
